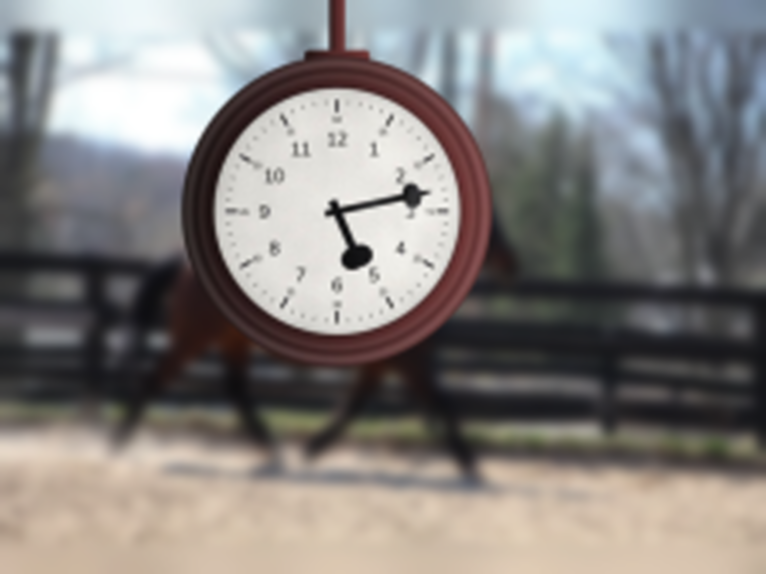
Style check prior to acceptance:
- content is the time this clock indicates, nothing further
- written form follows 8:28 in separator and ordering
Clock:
5:13
